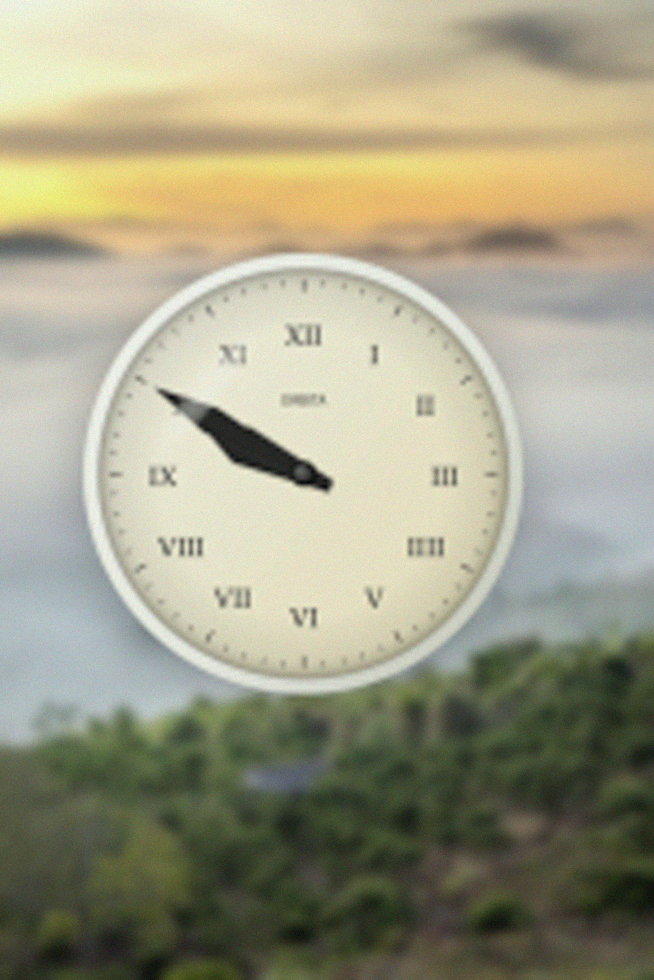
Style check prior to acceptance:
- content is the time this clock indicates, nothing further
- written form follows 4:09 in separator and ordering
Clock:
9:50
